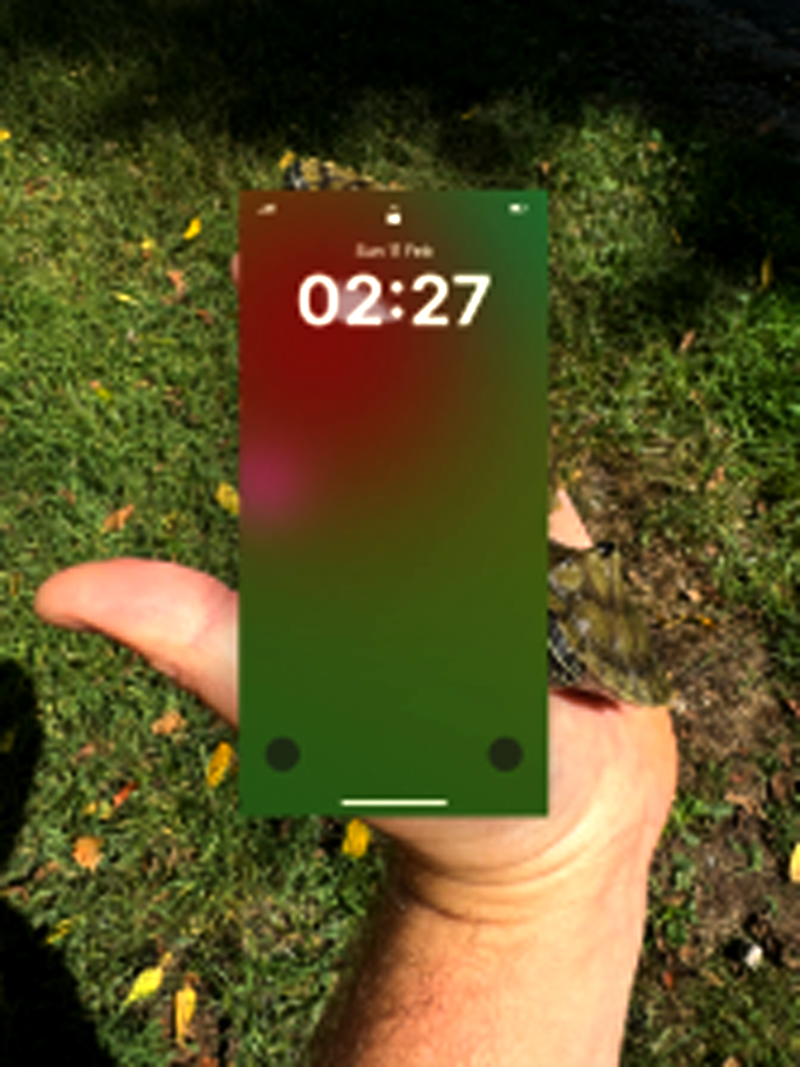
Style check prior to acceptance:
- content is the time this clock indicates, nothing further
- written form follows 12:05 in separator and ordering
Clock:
2:27
